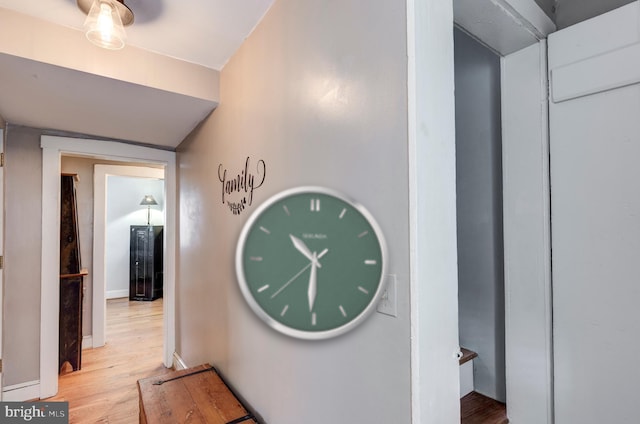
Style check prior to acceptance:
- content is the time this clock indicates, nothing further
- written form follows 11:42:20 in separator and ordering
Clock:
10:30:38
